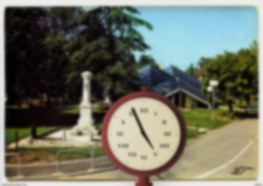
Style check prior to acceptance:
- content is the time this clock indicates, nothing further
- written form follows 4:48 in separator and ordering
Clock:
4:56
